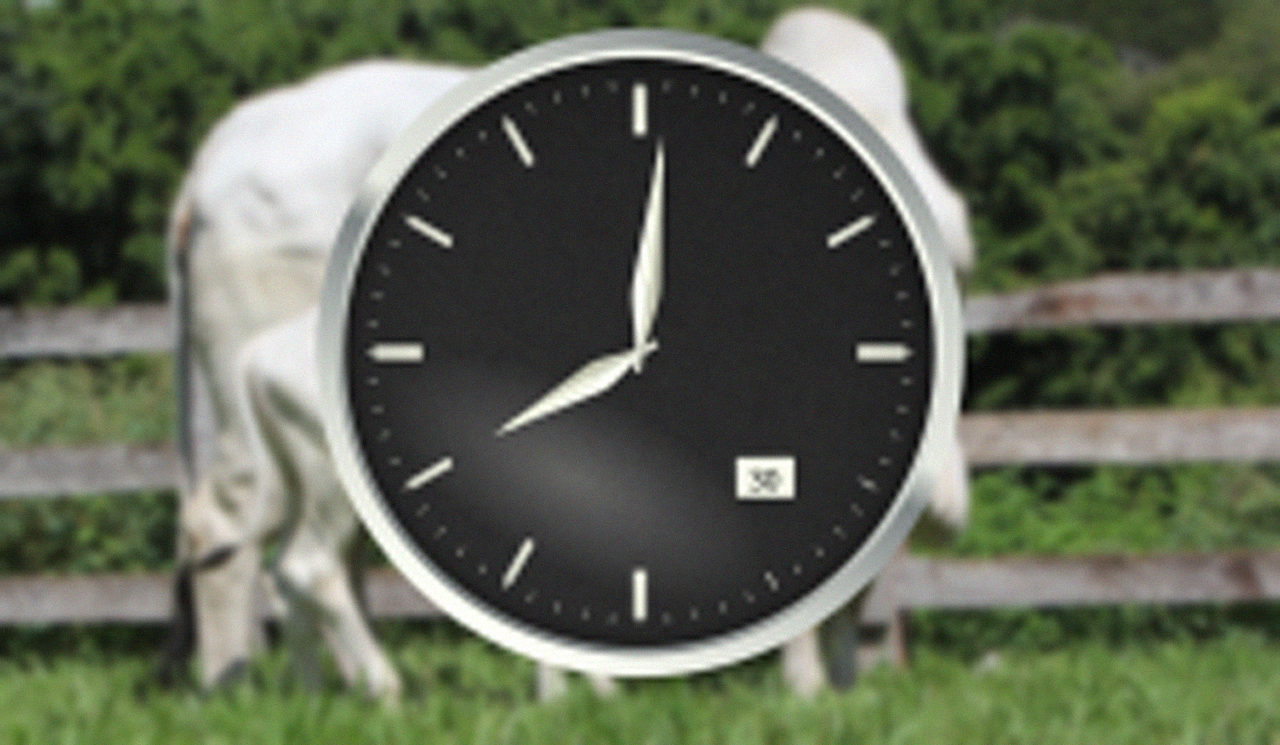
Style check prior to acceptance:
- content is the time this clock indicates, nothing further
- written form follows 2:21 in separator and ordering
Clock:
8:01
